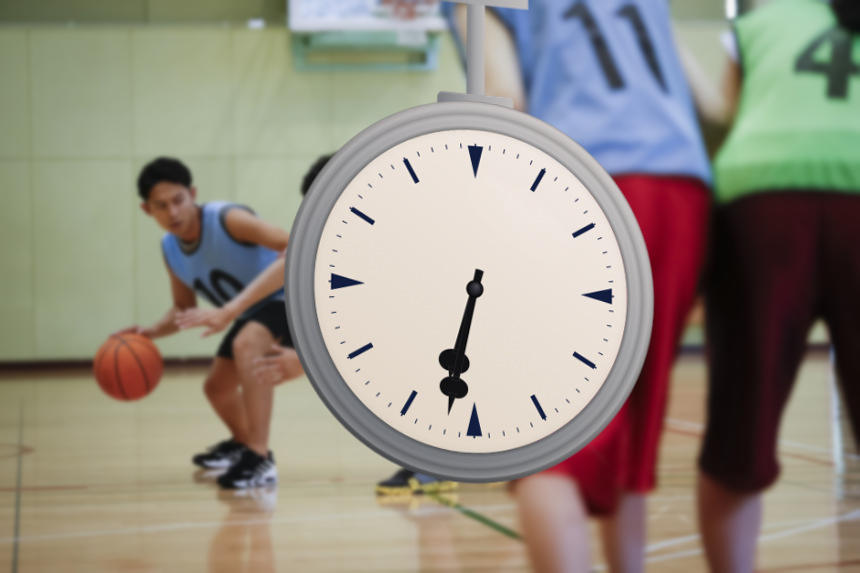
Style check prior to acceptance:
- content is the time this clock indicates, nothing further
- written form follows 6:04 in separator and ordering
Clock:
6:32
